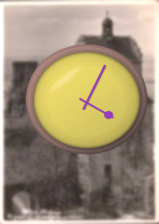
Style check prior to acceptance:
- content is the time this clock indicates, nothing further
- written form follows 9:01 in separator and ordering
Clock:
4:04
